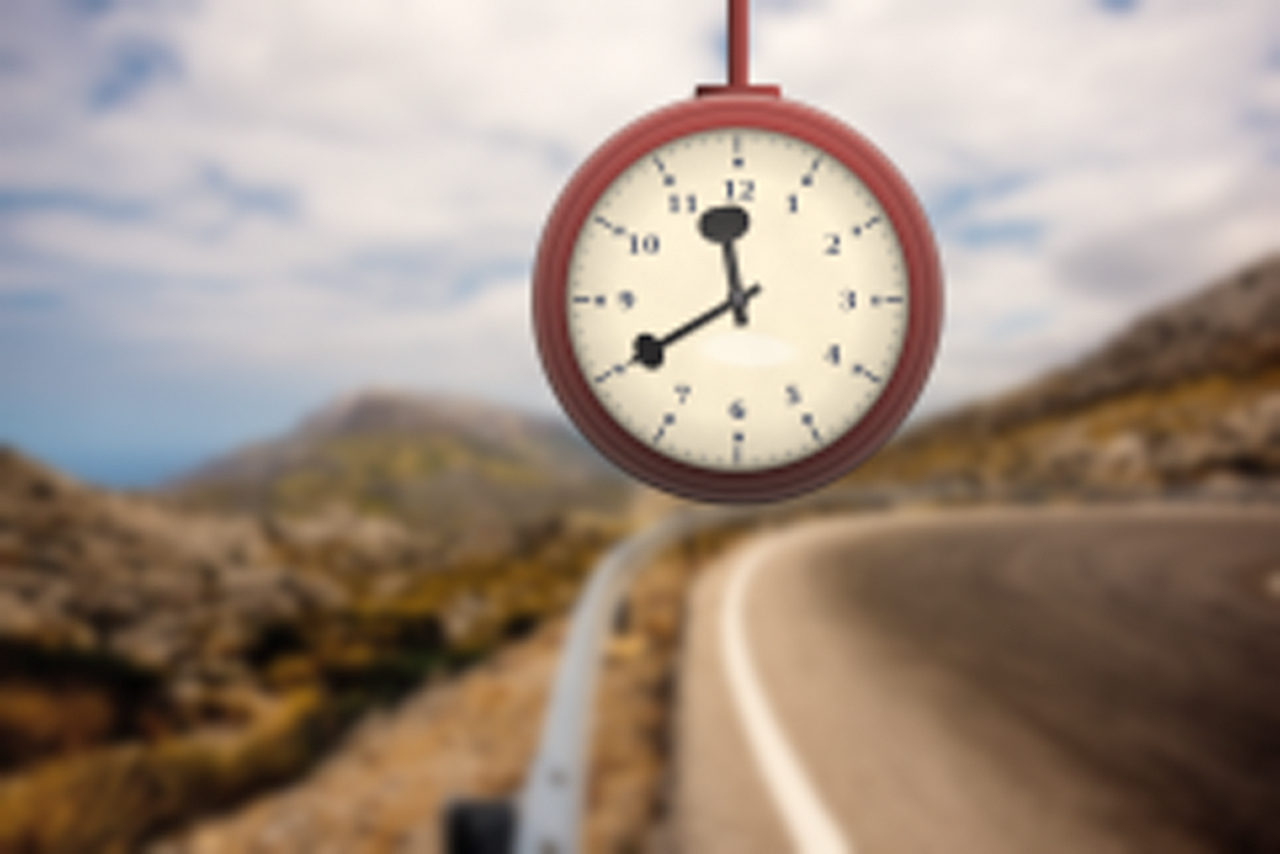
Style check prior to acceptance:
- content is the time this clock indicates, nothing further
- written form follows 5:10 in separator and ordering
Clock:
11:40
